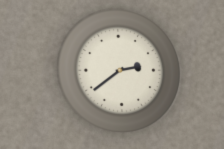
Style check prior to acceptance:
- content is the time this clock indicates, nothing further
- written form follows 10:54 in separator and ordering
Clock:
2:39
